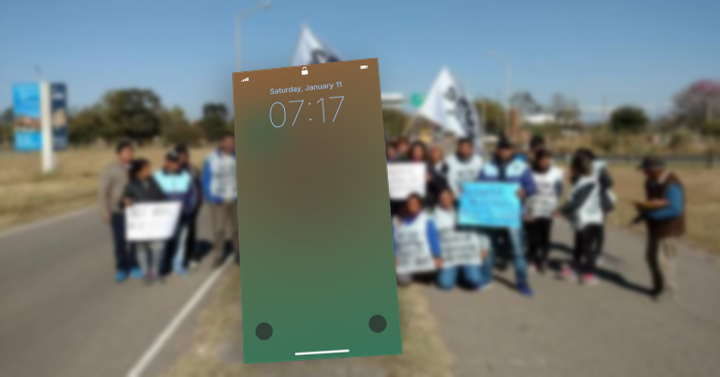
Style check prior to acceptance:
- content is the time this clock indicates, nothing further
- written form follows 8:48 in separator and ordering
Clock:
7:17
